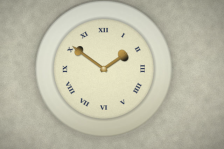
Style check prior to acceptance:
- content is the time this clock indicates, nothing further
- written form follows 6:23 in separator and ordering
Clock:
1:51
